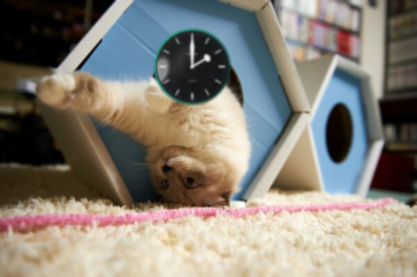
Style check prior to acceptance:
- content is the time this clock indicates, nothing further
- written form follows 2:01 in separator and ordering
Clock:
2:00
